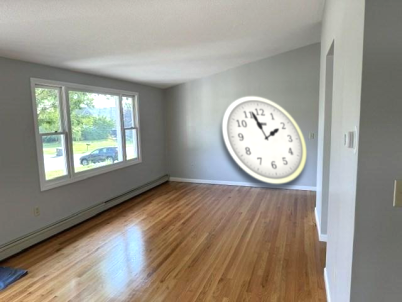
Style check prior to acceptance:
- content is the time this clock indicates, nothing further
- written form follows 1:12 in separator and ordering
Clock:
1:57
